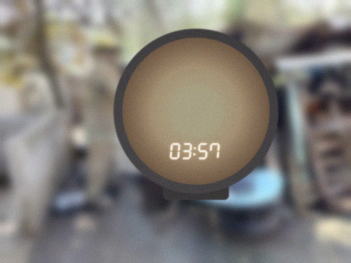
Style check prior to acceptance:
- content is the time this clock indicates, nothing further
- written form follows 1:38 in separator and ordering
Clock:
3:57
